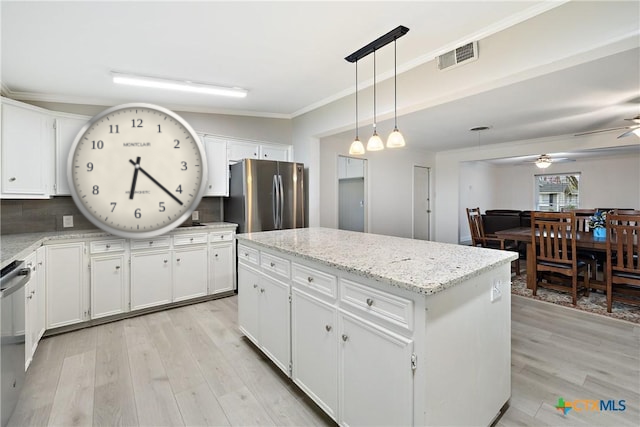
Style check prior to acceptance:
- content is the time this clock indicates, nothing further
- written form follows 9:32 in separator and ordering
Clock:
6:22
